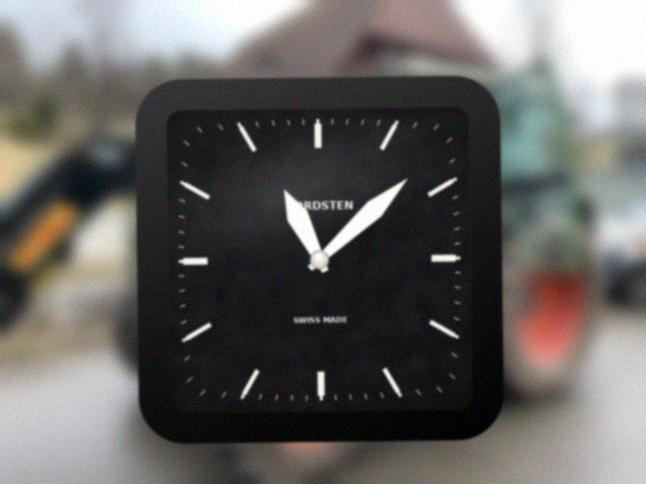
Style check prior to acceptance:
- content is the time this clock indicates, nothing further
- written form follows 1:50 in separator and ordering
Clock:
11:08
